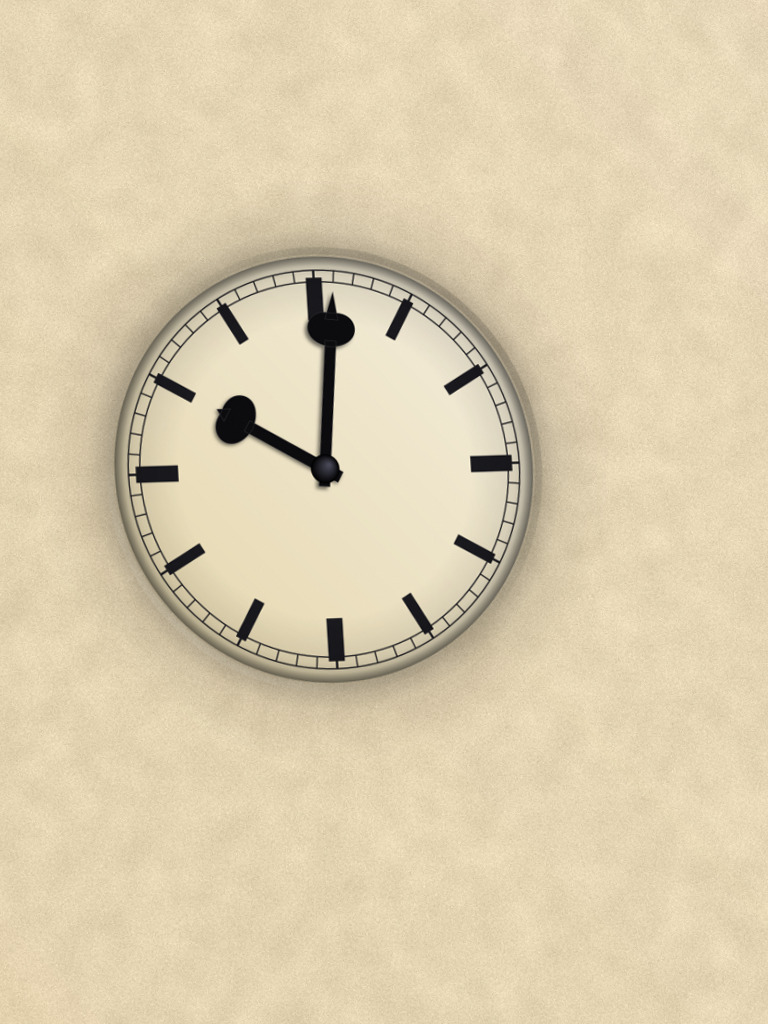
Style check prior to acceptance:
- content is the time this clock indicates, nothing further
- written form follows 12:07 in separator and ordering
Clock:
10:01
